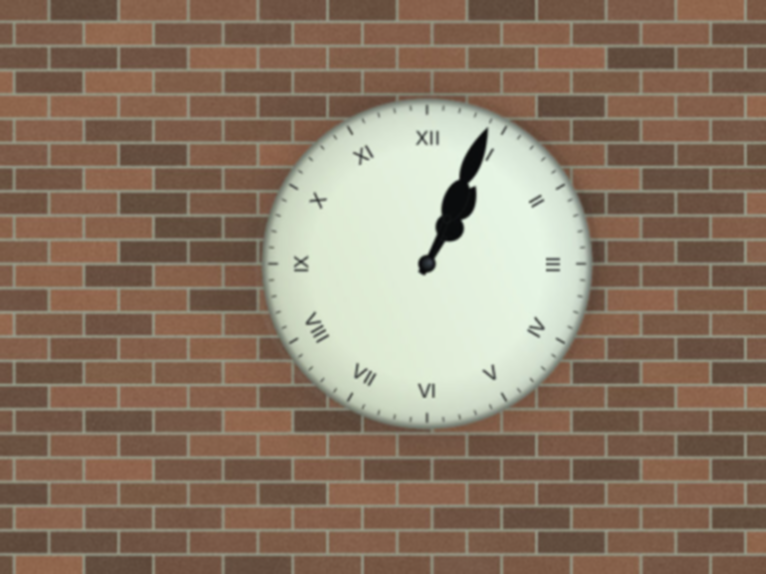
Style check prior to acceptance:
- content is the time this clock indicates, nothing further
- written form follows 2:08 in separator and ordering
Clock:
1:04
